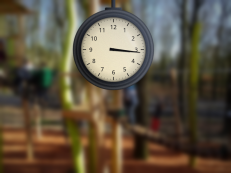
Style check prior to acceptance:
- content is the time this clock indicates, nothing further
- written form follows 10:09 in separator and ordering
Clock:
3:16
